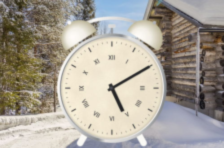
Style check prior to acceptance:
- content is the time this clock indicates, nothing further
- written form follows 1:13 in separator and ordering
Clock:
5:10
